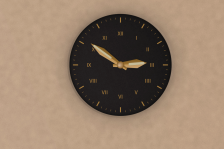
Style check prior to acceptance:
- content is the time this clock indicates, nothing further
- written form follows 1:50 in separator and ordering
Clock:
2:51
